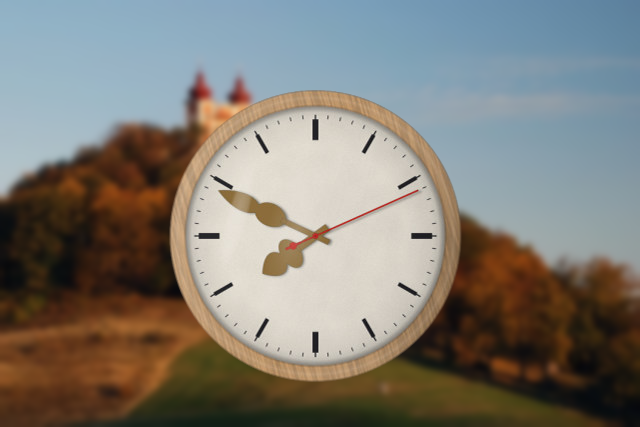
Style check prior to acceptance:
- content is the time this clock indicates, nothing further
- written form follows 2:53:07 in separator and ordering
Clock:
7:49:11
